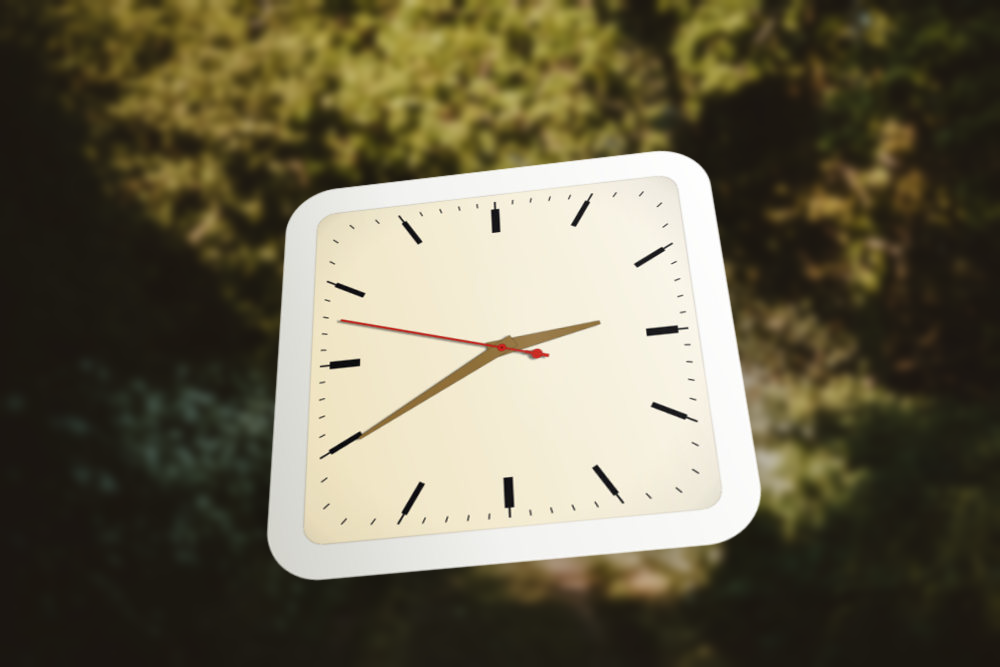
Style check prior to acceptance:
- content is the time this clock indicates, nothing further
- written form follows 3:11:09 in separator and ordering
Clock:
2:39:48
